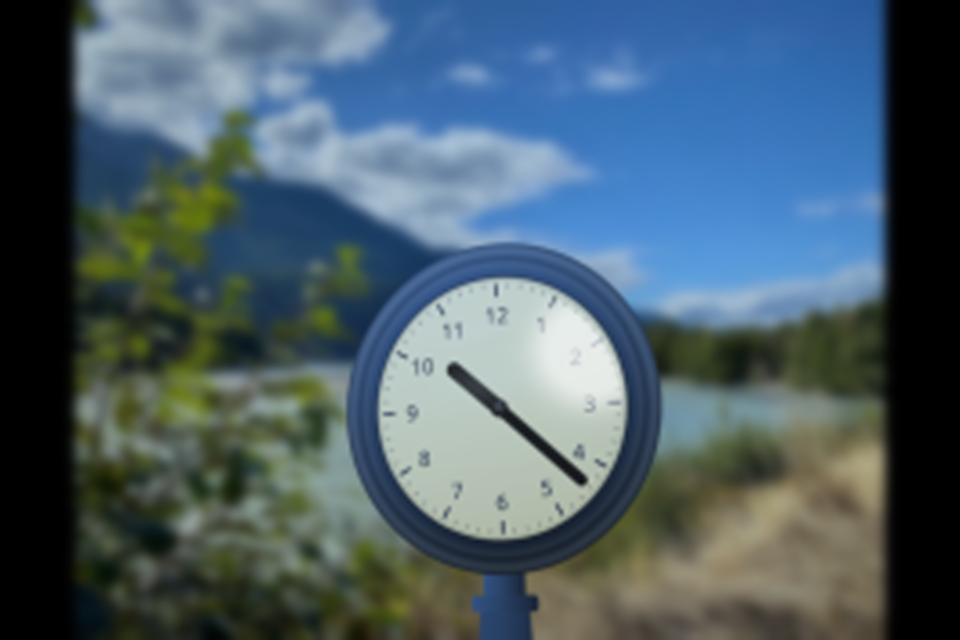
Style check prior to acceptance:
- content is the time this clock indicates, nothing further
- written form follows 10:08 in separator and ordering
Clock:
10:22
